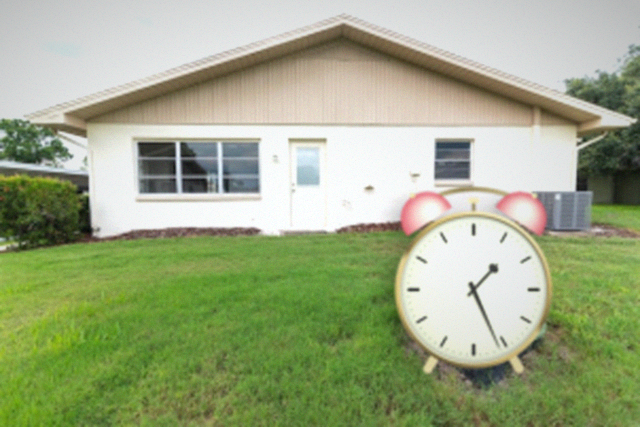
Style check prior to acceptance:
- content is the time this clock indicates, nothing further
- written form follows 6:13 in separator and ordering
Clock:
1:26
